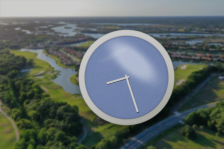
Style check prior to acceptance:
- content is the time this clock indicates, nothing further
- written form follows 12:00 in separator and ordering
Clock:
8:27
